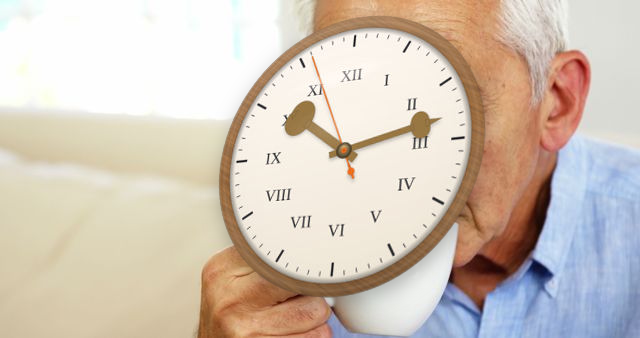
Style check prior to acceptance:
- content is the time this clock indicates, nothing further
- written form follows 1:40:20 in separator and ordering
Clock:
10:12:56
